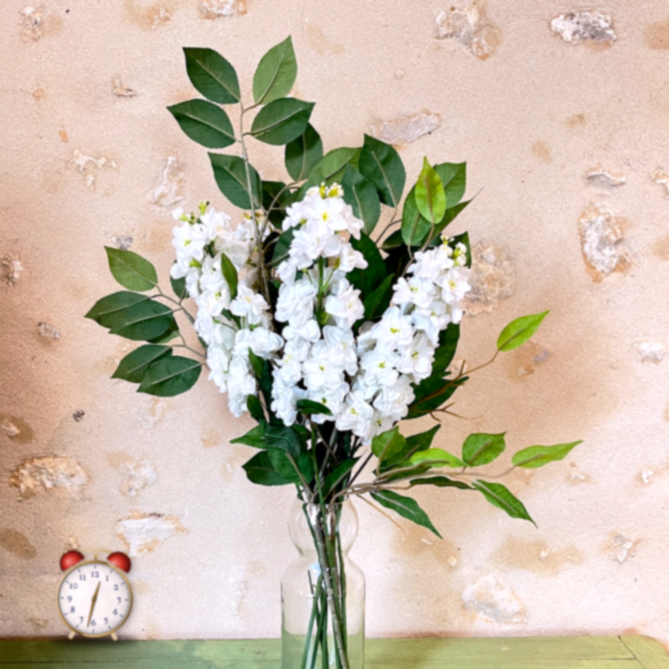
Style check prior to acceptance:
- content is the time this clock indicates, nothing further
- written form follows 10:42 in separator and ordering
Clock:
12:32
